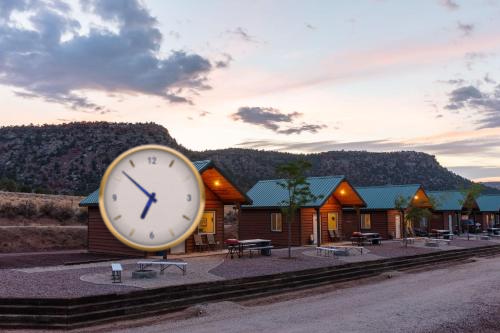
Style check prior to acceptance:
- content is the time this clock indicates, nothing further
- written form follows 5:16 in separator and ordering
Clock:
6:52
